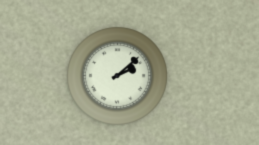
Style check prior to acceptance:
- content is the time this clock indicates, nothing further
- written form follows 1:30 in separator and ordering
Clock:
2:08
